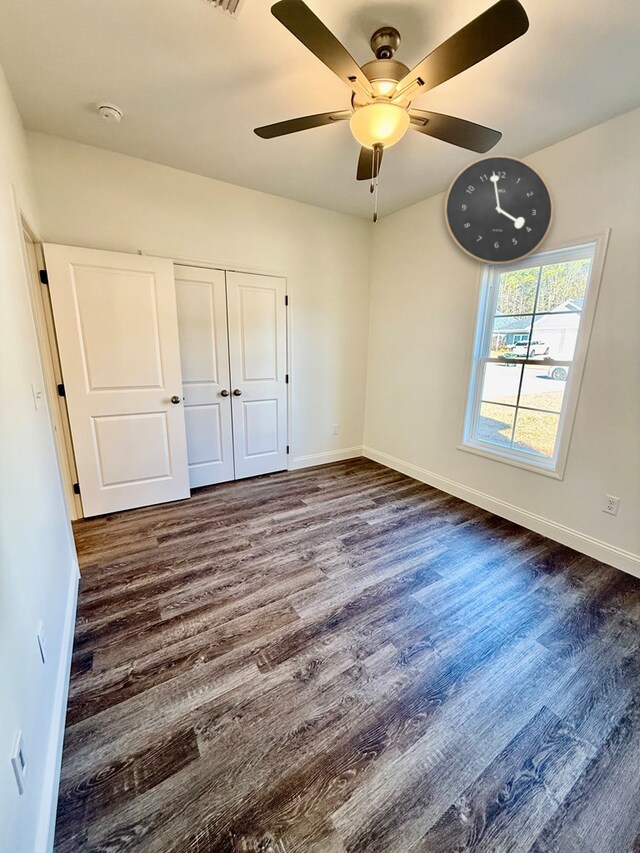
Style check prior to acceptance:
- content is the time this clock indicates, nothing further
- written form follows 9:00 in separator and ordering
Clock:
3:58
